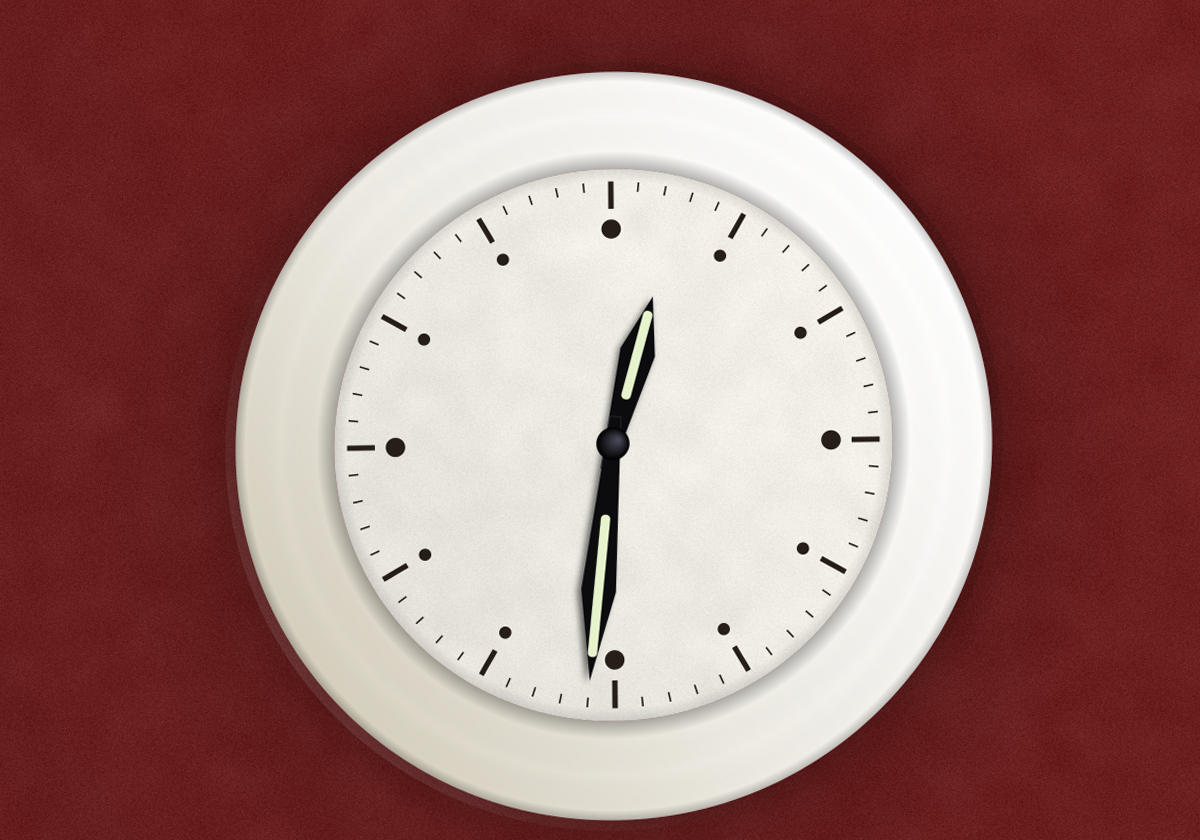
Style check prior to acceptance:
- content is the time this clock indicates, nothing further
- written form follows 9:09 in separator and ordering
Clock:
12:31
